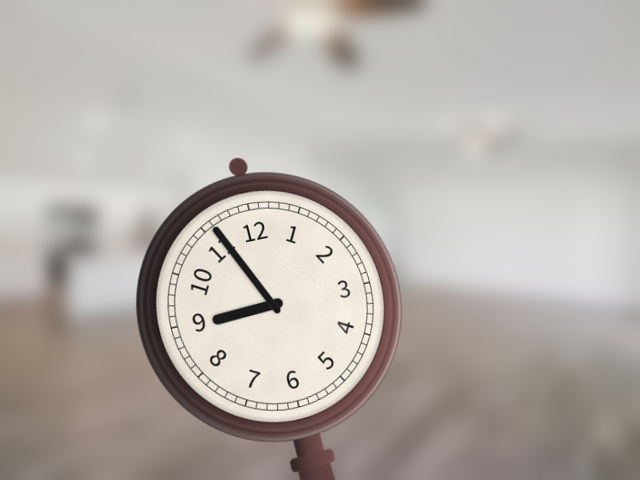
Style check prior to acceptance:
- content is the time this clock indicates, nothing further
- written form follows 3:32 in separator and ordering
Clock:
8:56
